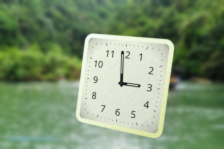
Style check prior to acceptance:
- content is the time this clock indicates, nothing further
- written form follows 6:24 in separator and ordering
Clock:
2:59
